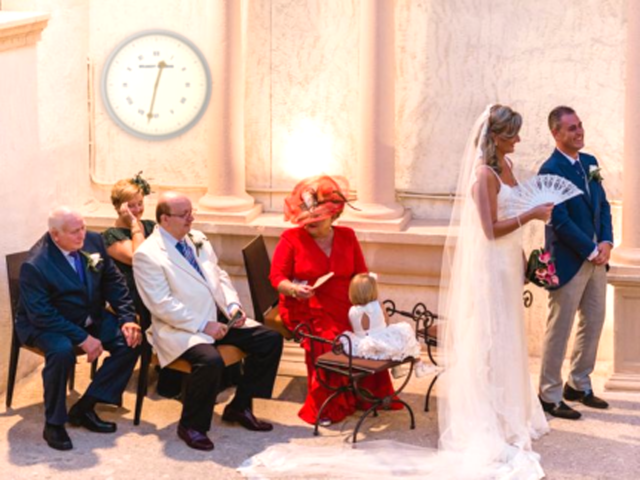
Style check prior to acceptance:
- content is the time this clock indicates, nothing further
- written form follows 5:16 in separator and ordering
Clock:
12:32
